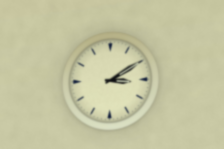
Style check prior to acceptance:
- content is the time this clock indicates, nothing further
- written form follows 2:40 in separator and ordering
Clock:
3:10
